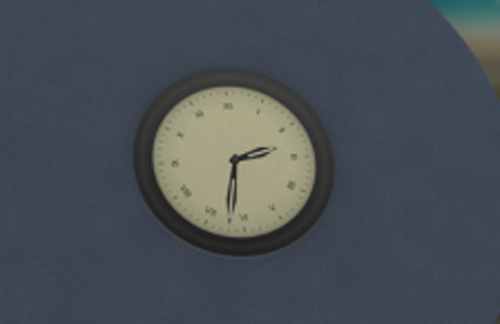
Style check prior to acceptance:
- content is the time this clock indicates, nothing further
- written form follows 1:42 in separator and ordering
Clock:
2:32
